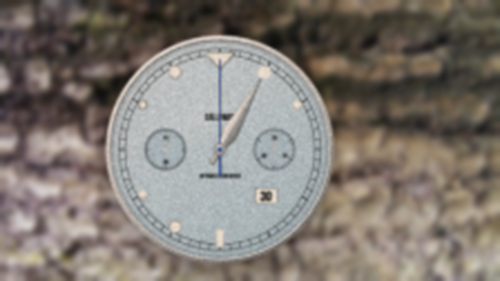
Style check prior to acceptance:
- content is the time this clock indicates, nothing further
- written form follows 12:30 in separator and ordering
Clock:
1:05
